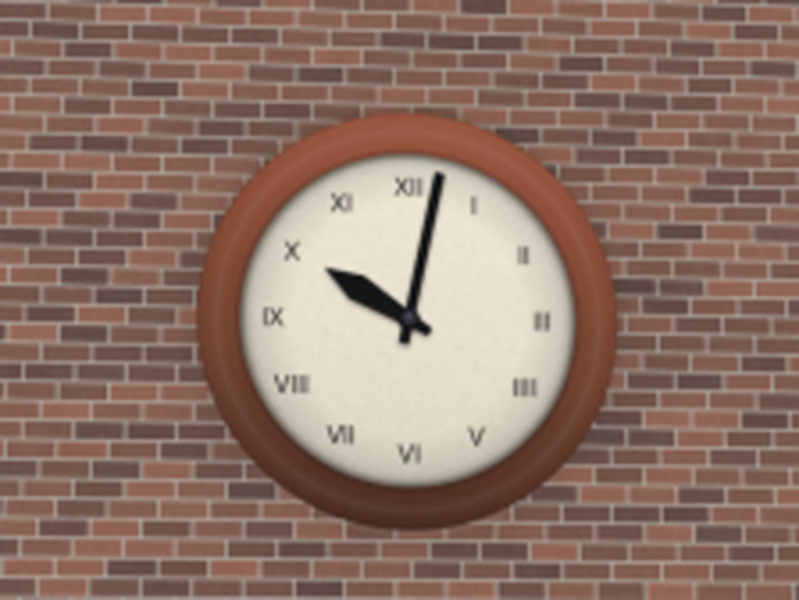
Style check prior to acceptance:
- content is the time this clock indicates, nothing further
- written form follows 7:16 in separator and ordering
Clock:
10:02
